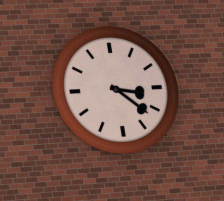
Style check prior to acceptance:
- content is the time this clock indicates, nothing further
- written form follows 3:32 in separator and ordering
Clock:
3:22
